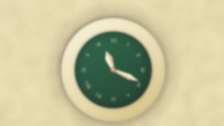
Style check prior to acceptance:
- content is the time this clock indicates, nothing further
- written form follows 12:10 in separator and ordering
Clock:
11:19
